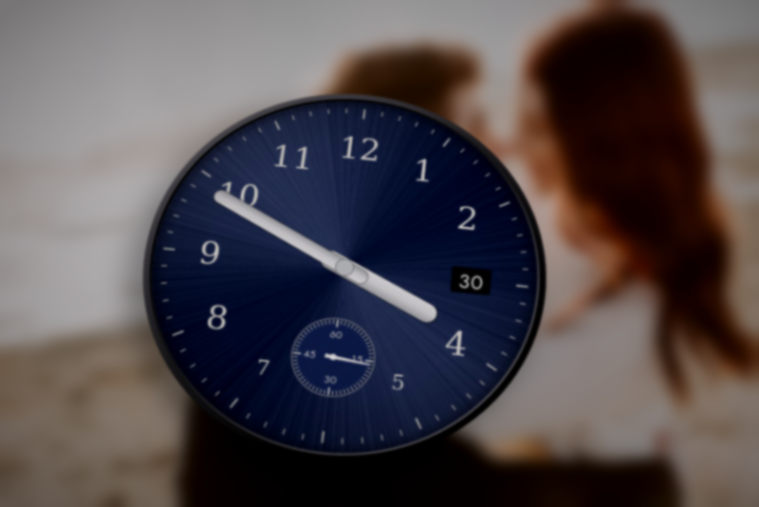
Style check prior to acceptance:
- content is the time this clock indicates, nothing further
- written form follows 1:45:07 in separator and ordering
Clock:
3:49:16
